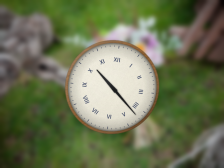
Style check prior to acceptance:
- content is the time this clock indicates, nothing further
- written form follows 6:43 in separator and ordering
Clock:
10:22
